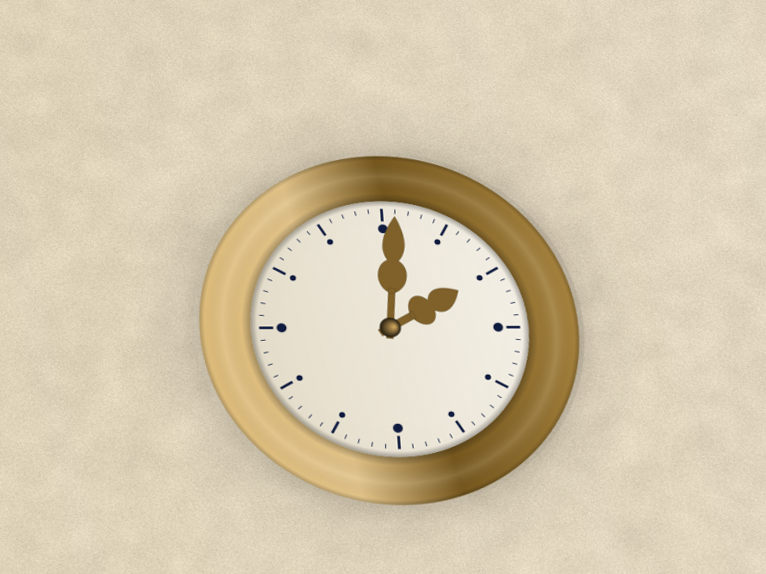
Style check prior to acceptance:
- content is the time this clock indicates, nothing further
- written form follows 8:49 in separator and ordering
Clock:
2:01
